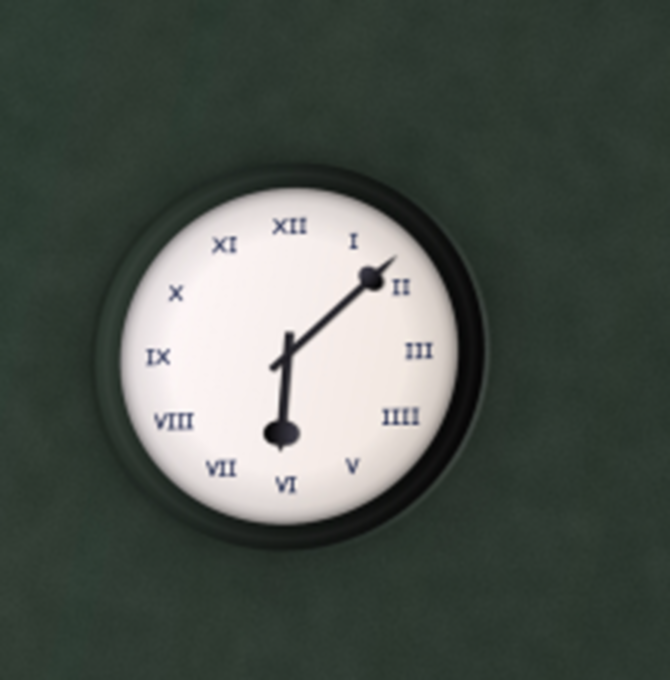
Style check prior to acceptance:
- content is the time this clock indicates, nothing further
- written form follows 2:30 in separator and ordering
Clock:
6:08
